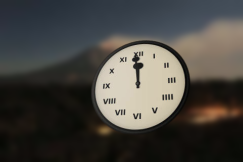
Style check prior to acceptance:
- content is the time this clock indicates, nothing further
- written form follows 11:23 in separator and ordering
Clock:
11:59
